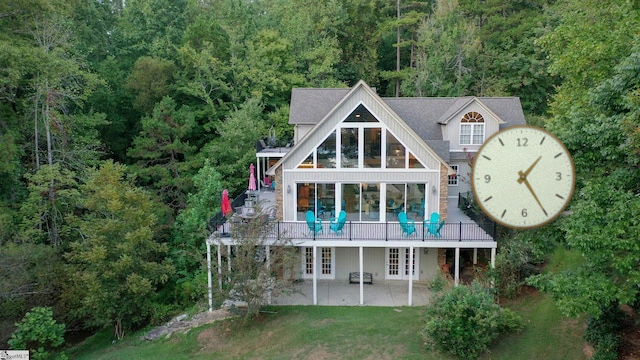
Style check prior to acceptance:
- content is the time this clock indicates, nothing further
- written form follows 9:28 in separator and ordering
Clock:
1:25
